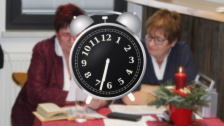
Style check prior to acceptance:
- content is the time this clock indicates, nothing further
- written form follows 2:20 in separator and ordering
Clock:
6:33
